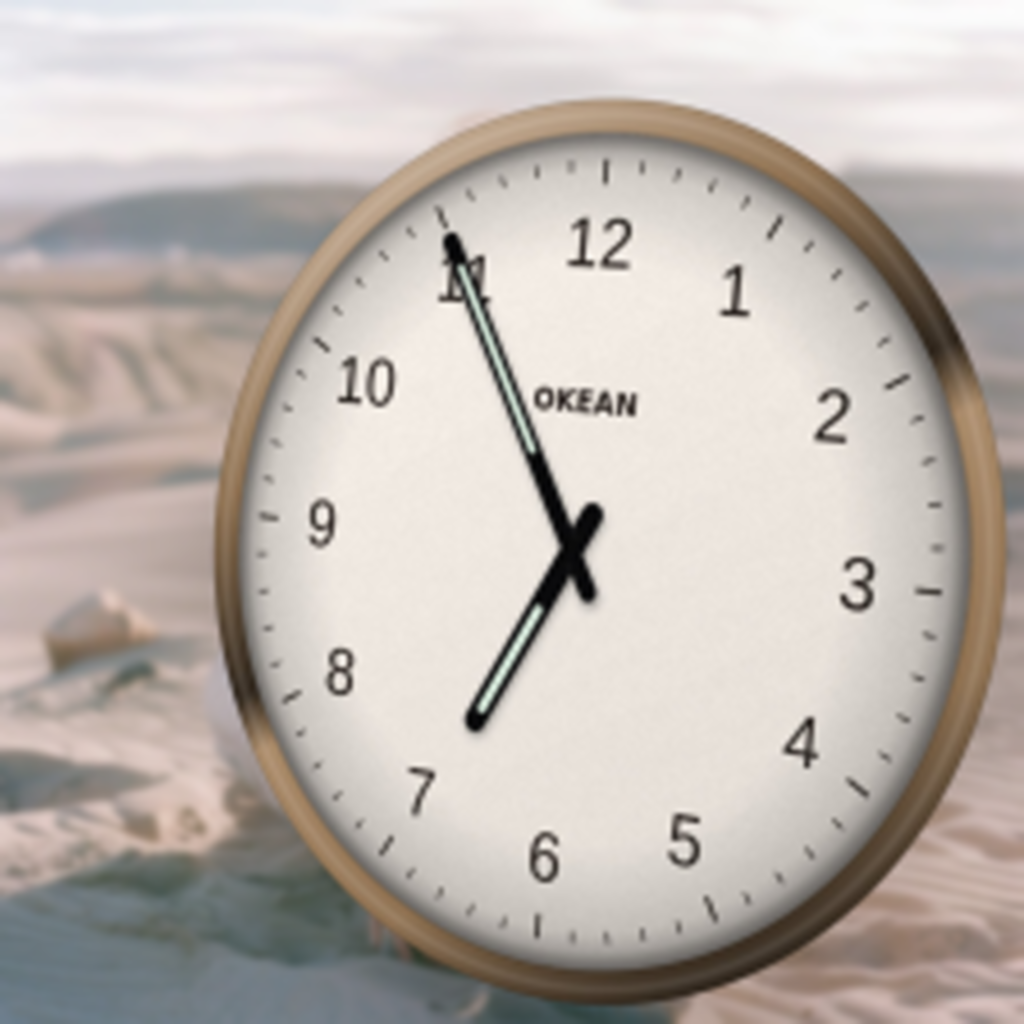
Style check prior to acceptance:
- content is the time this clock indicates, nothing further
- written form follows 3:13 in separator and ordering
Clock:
6:55
